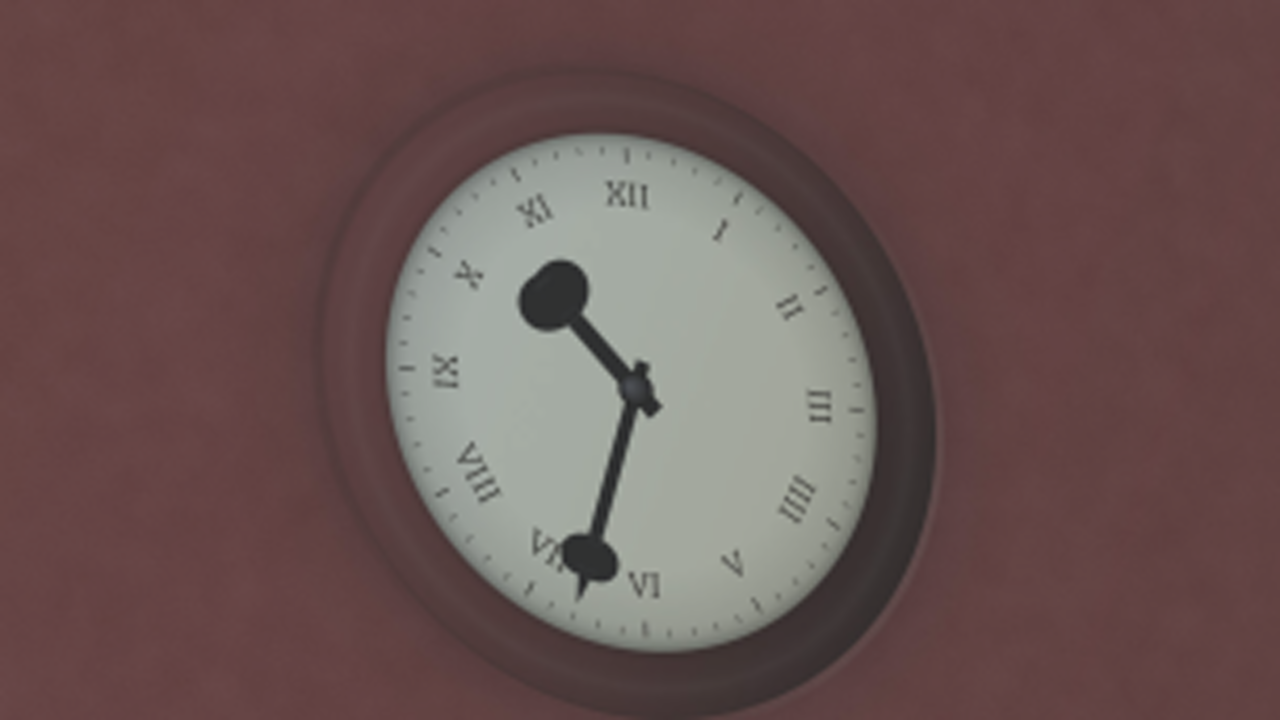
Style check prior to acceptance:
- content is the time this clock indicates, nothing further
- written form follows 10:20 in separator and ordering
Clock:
10:33
